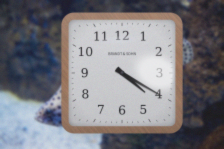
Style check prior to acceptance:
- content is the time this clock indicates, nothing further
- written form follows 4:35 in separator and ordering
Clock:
4:20
